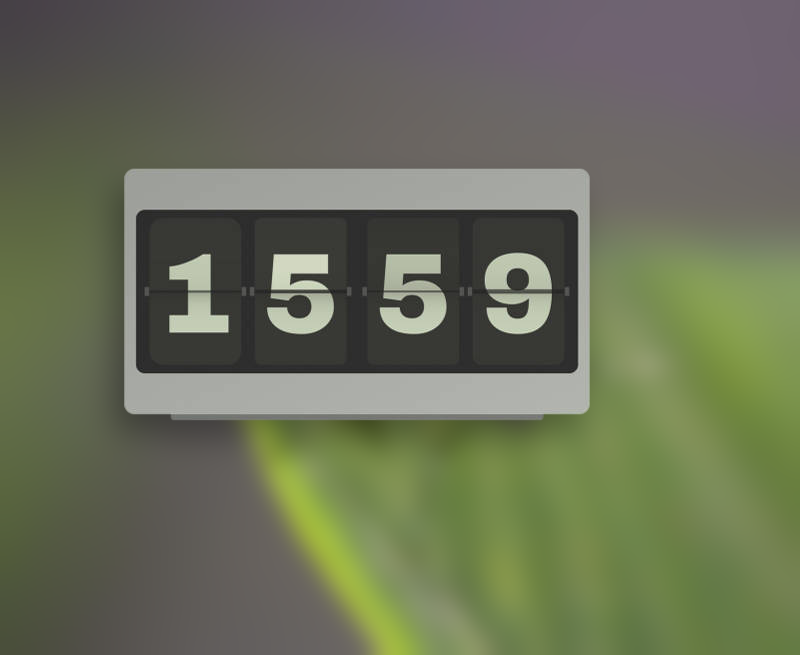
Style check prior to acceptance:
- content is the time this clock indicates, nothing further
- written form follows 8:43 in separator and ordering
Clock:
15:59
